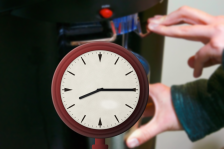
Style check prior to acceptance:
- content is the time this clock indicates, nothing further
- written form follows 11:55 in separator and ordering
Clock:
8:15
